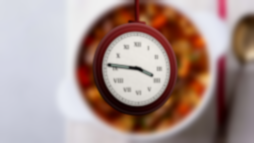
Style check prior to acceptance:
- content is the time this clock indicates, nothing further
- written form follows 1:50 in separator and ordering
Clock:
3:46
